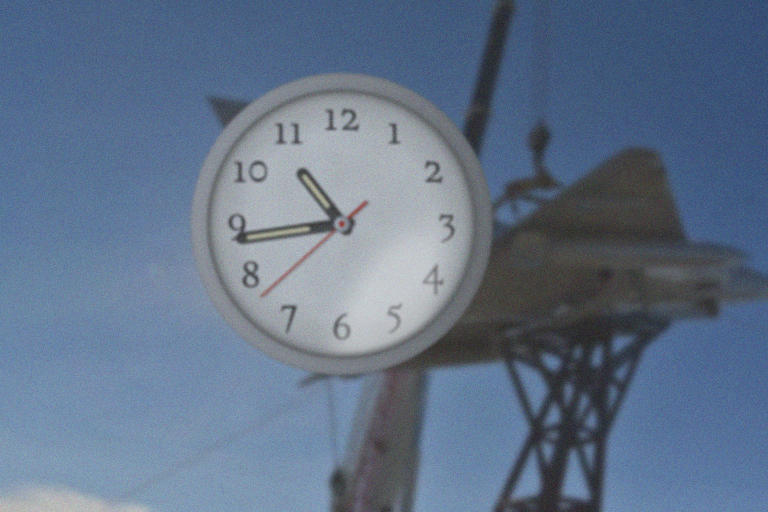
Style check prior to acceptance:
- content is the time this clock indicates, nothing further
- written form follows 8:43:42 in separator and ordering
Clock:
10:43:38
